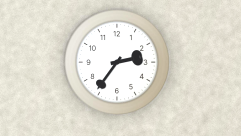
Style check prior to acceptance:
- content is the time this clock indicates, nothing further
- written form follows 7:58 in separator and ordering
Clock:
2:36
